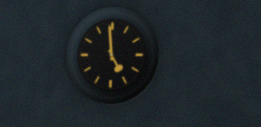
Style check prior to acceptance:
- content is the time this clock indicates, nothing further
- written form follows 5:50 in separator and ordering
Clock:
4:59
